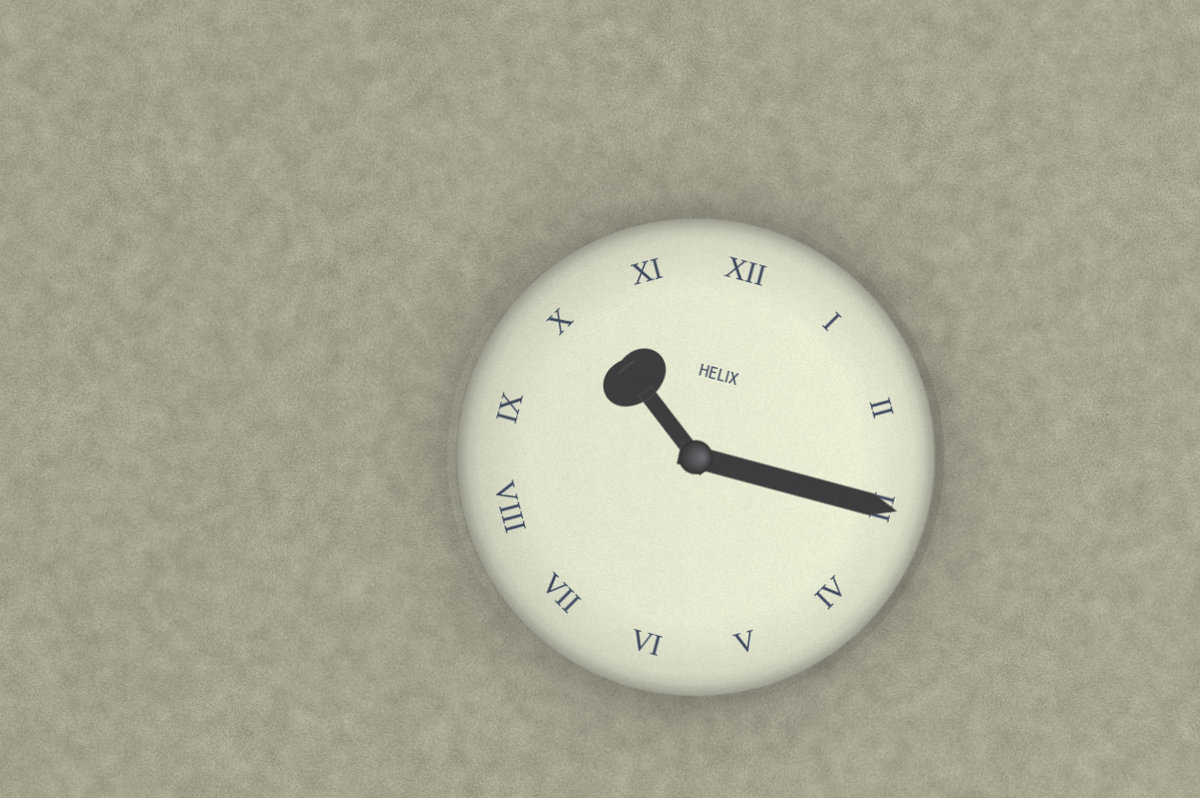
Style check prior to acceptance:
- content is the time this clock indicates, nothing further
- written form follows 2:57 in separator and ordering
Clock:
10:15
